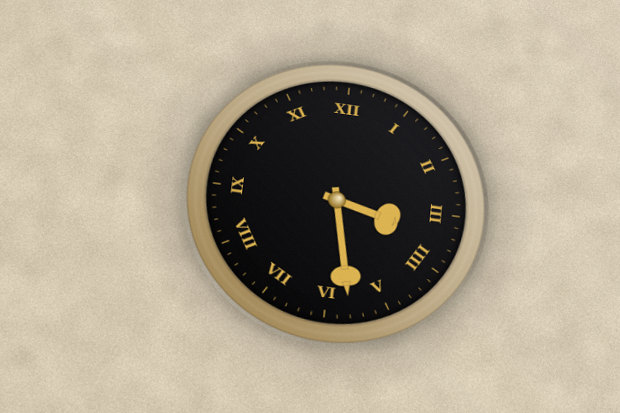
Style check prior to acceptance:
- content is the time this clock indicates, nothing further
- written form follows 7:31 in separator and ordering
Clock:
3:28
